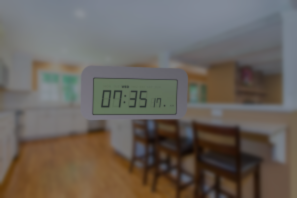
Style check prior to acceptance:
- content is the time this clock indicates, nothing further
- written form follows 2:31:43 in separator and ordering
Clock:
7:35:17
